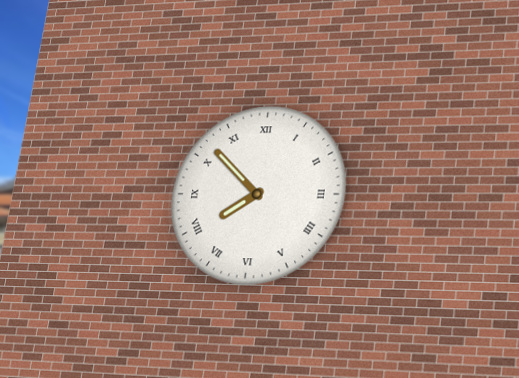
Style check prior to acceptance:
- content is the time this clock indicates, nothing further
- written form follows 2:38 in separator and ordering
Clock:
7:52
